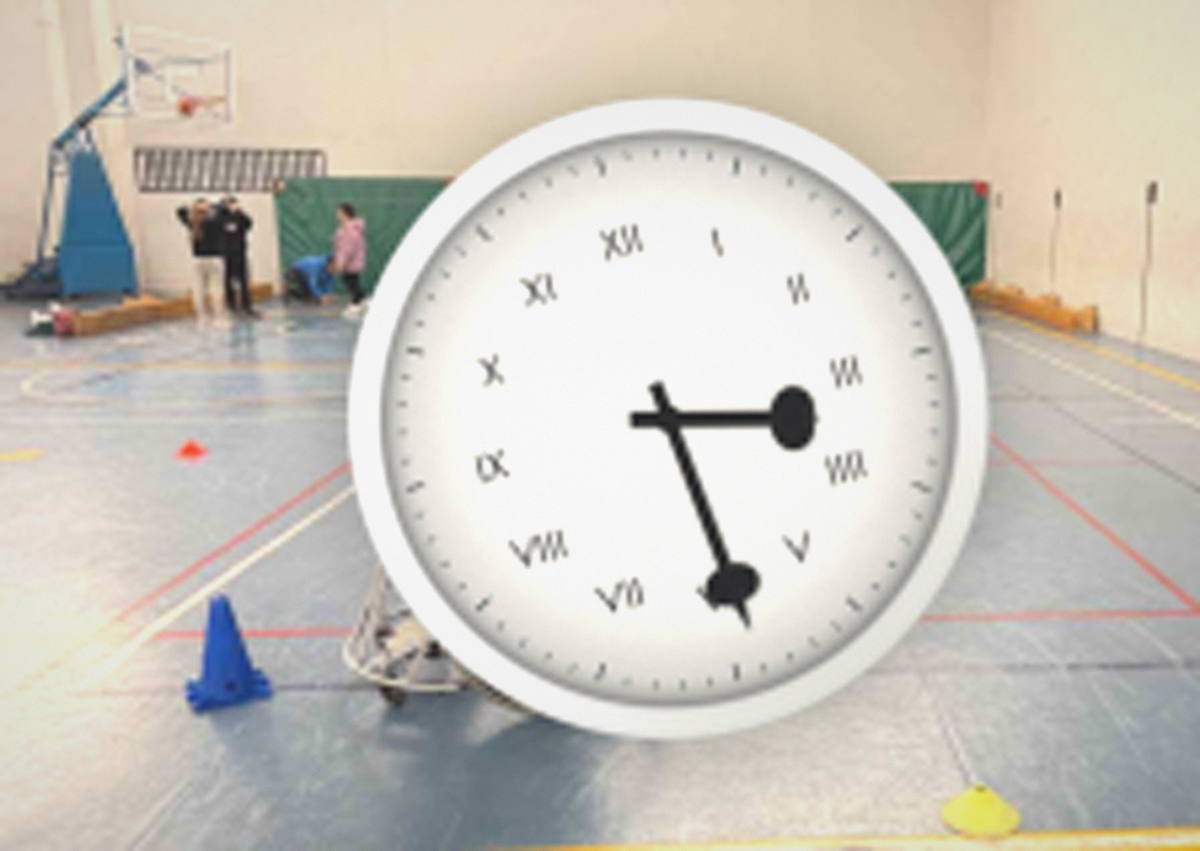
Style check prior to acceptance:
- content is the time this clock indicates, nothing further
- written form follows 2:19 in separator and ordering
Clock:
3:29
